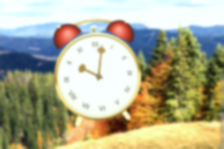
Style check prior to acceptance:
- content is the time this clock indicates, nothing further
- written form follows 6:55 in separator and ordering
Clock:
10:02
